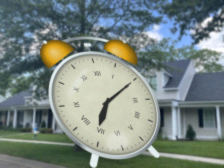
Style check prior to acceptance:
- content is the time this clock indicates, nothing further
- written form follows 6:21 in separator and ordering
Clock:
7:10
